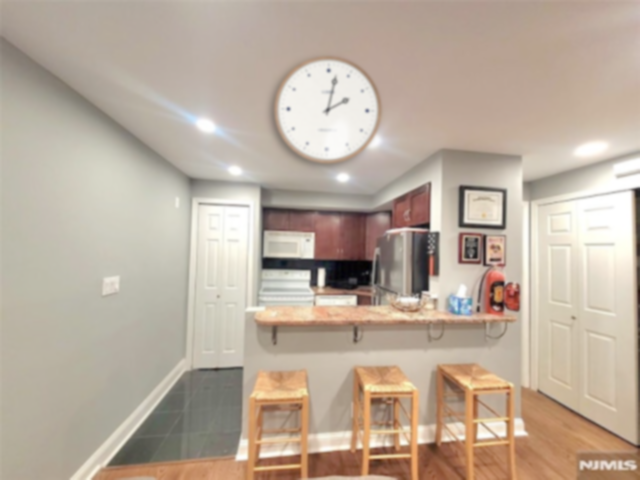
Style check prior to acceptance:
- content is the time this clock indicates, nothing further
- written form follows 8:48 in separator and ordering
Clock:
2:02
